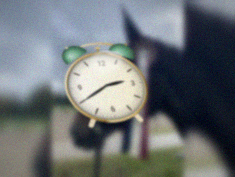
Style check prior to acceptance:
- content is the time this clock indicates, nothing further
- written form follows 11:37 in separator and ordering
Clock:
2:40
